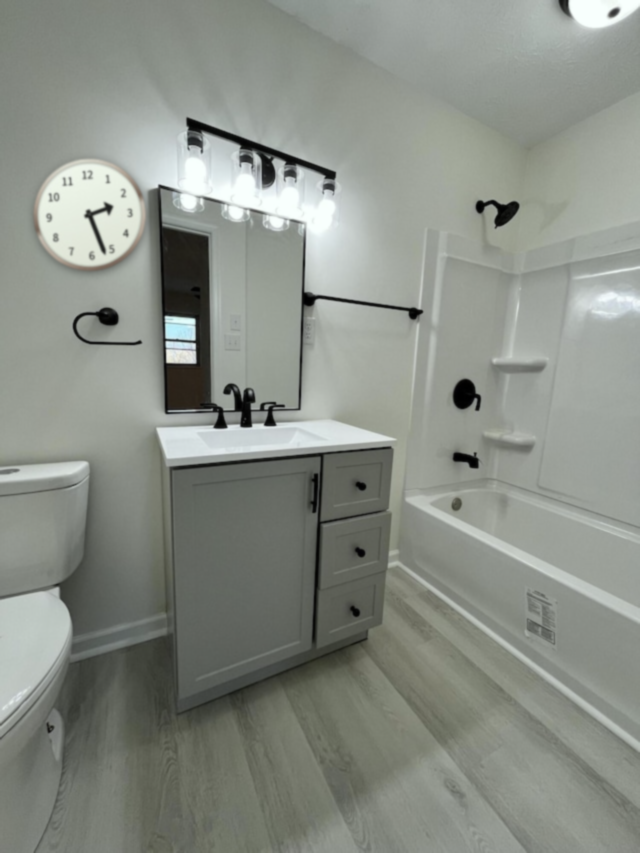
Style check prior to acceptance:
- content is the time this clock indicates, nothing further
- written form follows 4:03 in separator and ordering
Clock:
2:27
